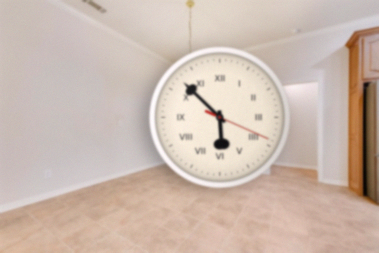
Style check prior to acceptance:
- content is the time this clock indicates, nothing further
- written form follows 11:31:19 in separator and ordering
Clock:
5:52:19
